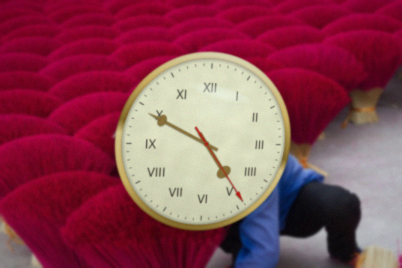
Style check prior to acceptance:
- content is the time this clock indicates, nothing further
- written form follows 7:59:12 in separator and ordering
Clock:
4:49:24
